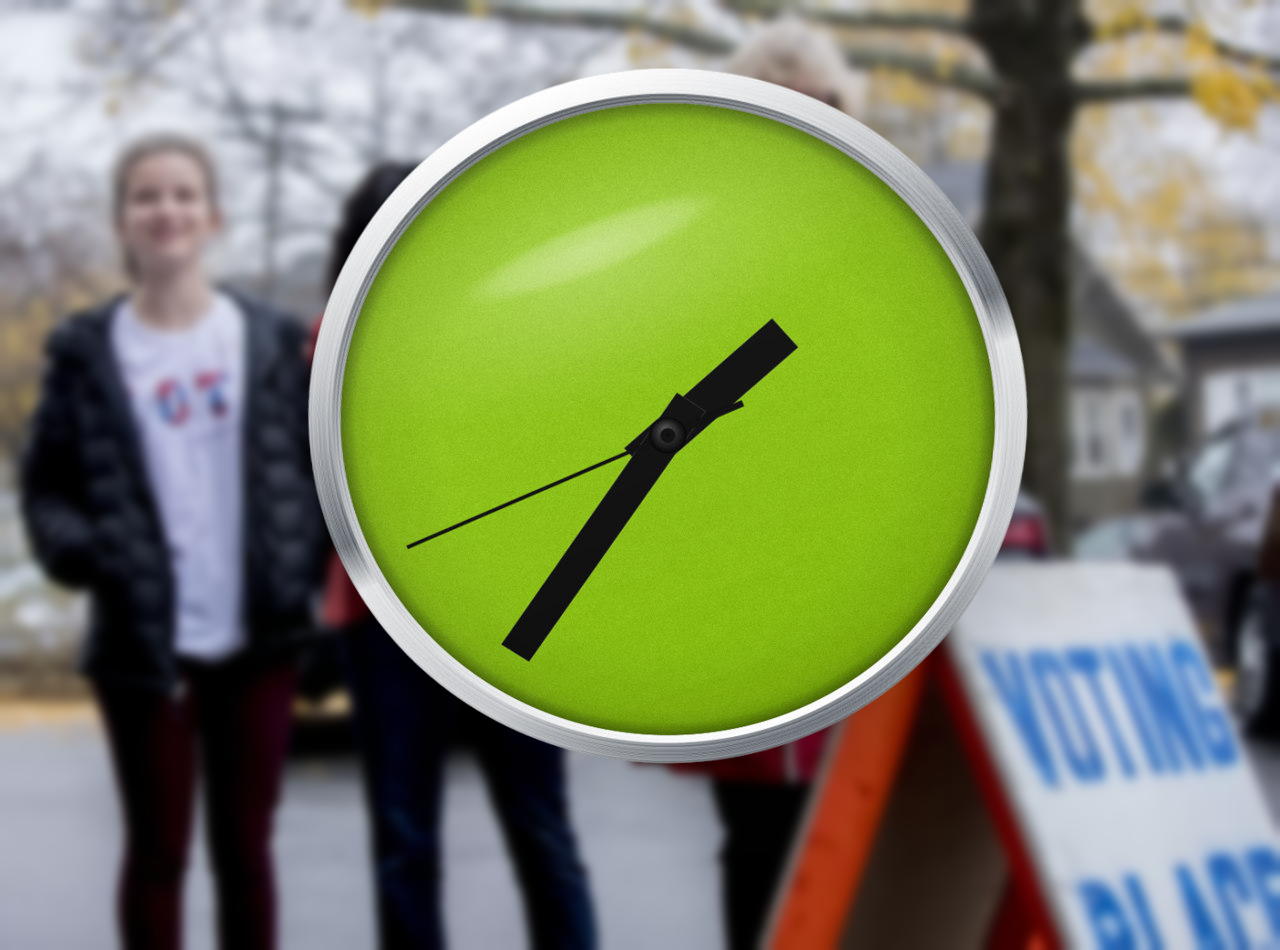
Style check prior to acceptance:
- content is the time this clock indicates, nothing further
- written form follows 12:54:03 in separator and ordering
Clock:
1:35:41
